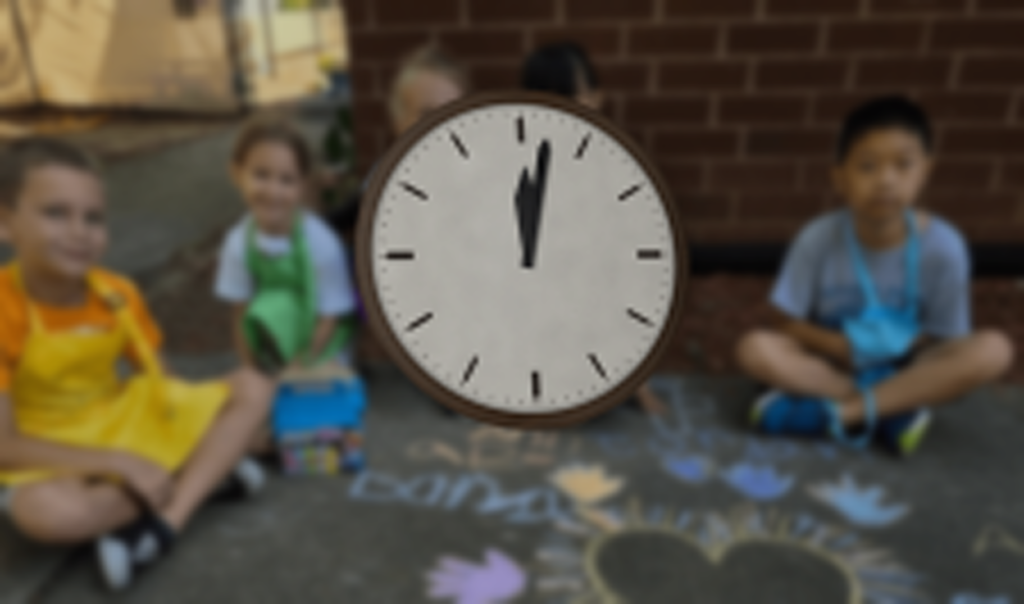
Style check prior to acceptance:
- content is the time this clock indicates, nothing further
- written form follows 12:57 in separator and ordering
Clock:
12:02
